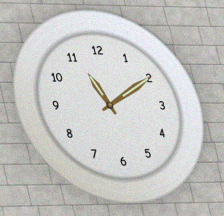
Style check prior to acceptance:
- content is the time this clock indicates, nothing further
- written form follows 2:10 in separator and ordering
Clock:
11:10
